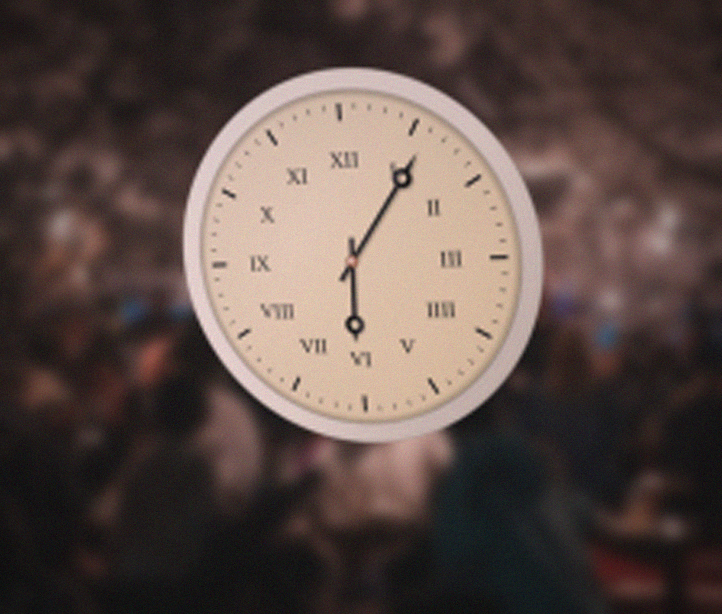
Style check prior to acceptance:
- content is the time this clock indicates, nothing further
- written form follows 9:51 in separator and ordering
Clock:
6:06
